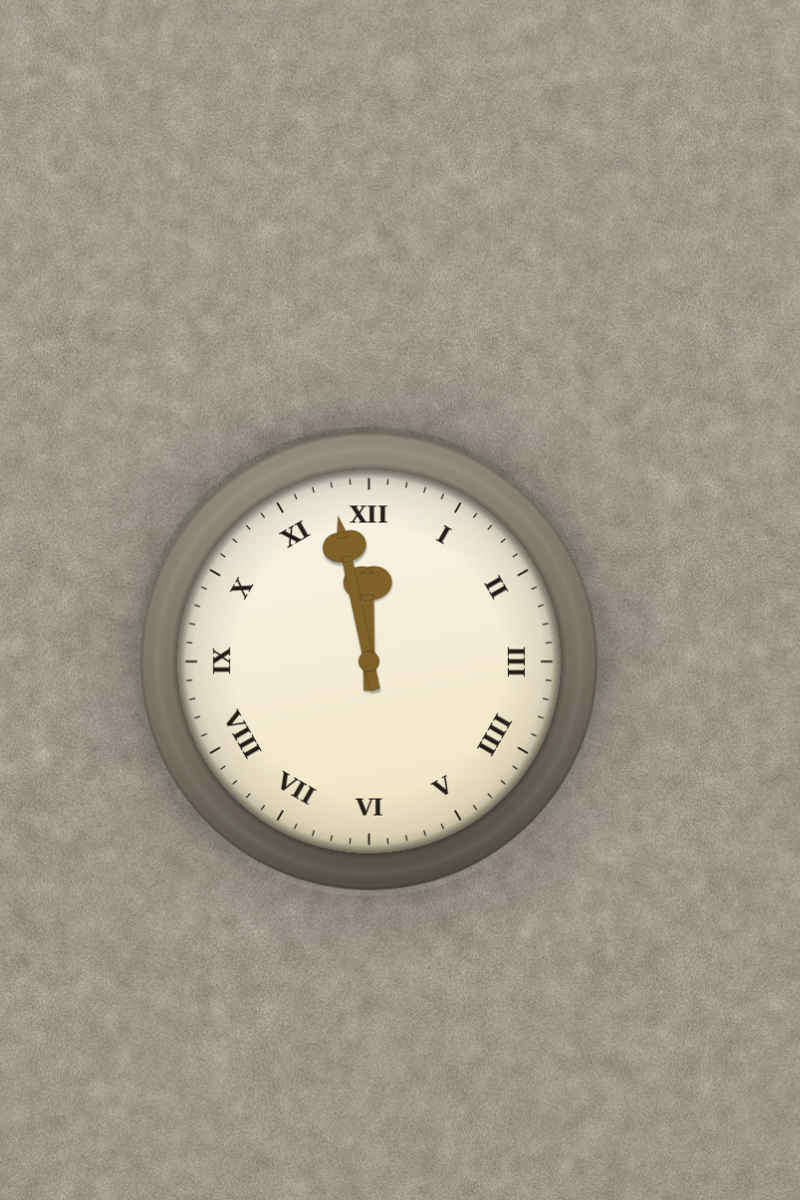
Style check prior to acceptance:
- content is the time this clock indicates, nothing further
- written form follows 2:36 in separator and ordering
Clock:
11:58
